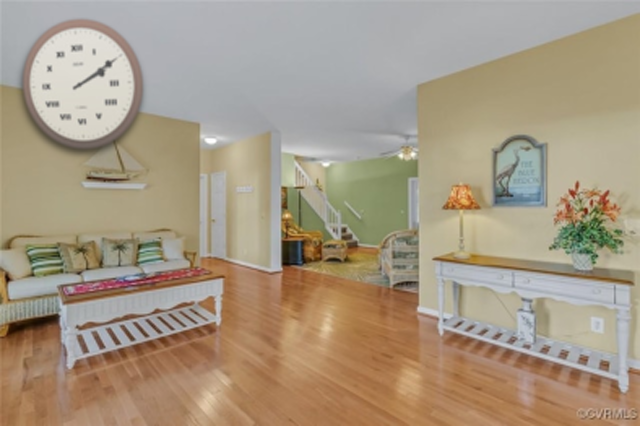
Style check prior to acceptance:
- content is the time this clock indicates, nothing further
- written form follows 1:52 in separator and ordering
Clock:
2:10
